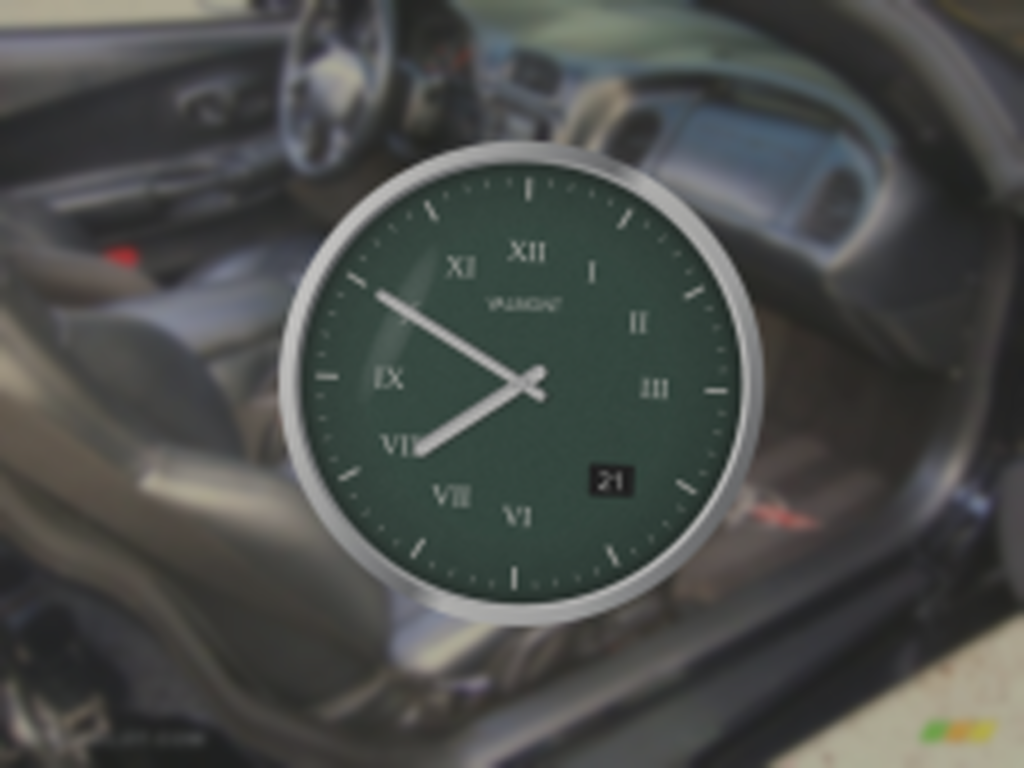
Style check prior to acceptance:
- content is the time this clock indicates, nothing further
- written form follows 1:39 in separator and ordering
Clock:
7:50
